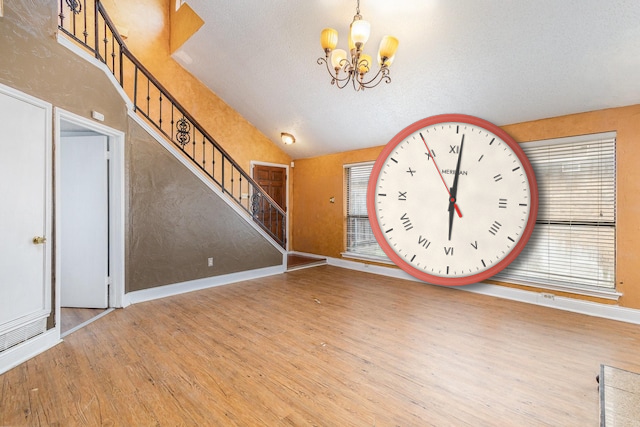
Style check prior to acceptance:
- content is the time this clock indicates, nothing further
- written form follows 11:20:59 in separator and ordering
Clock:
6:00:55
